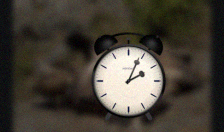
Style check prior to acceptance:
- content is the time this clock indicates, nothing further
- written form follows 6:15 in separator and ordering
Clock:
2:04
